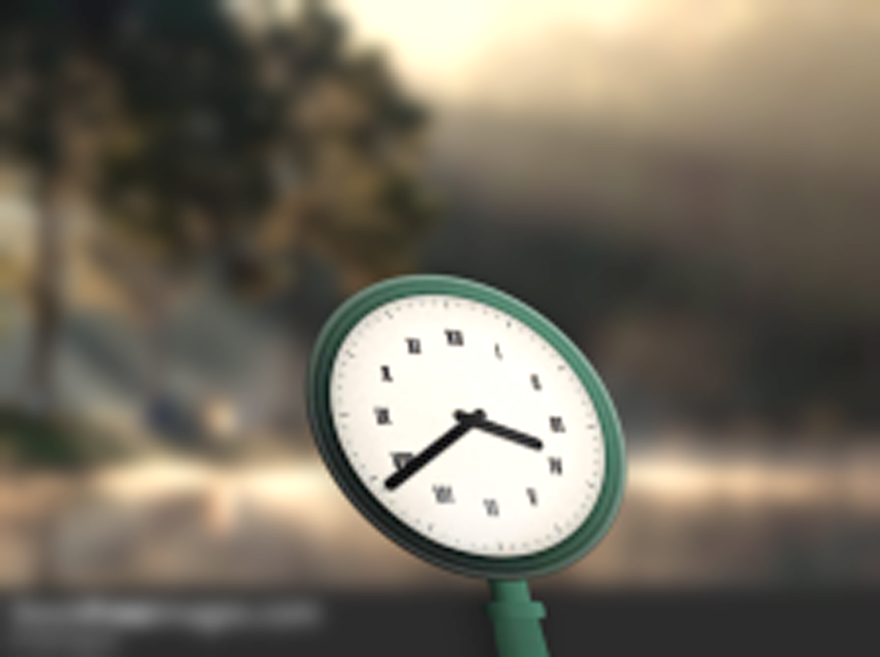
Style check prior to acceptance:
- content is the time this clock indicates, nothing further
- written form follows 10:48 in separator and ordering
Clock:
3:39
